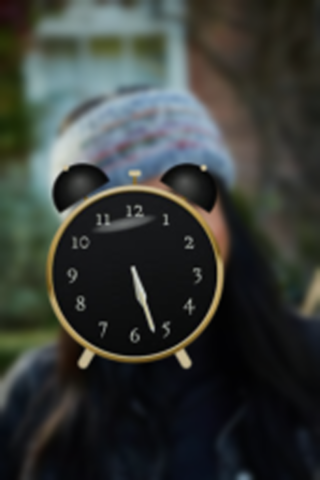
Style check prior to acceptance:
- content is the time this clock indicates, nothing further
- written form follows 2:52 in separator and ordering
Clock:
5:27
